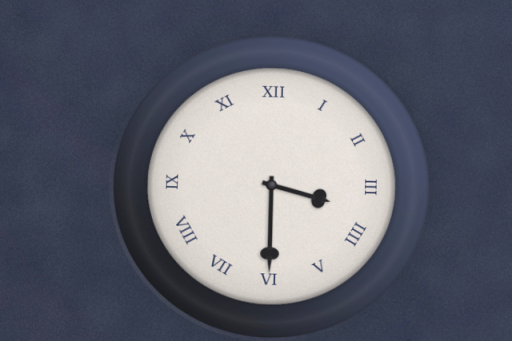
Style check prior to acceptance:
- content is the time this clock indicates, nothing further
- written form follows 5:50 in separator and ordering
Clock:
3:30
